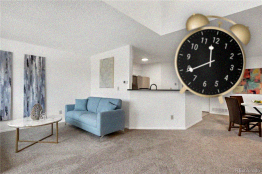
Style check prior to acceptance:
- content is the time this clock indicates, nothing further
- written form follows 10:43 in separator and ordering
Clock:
11:39
